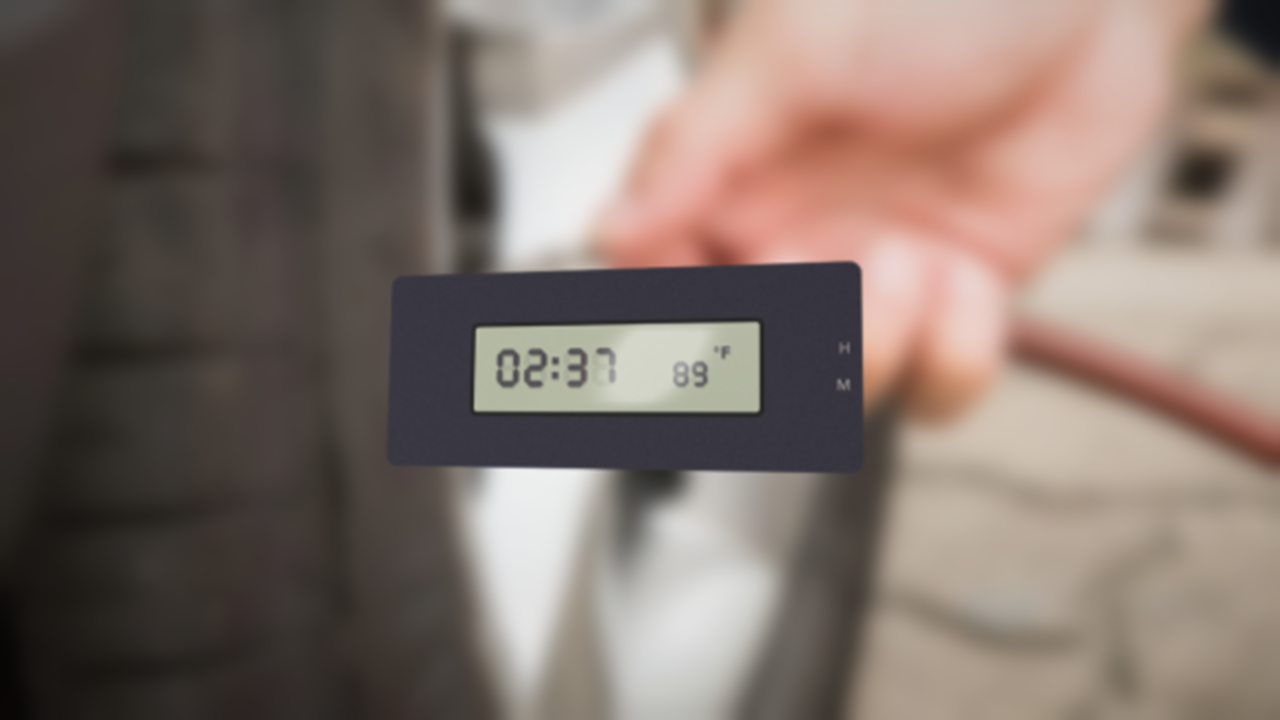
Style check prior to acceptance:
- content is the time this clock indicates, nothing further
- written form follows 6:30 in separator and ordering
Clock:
2:37
